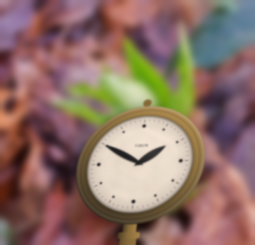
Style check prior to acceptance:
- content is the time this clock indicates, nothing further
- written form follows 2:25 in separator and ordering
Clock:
1:50
